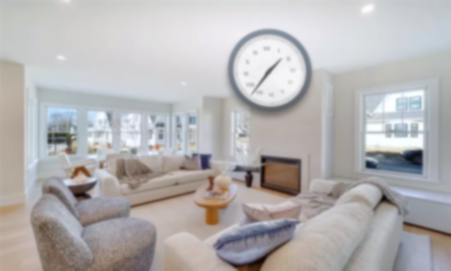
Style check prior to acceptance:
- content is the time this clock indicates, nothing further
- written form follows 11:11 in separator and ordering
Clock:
1:37
